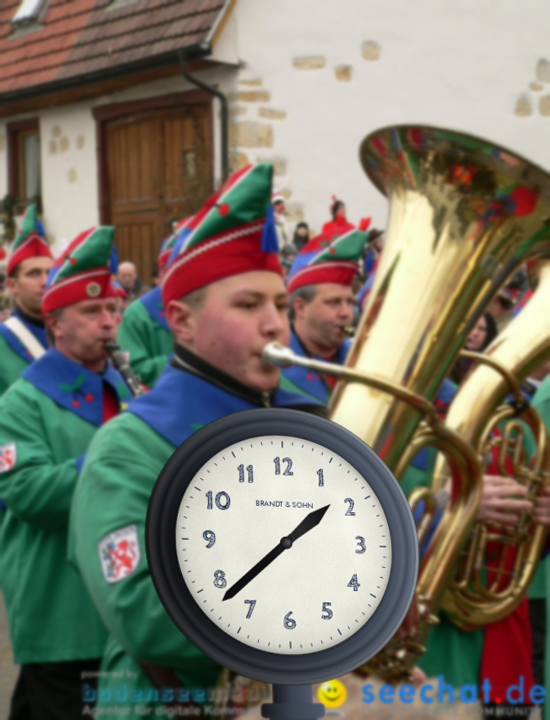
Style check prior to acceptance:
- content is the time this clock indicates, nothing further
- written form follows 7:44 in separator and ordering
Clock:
1:38
